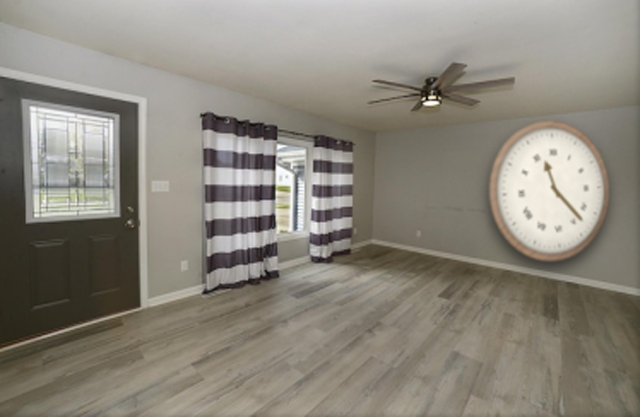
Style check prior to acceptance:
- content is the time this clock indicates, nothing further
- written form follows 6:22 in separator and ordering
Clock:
11:23
